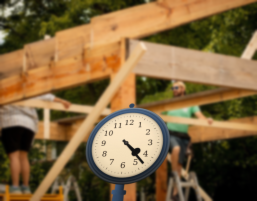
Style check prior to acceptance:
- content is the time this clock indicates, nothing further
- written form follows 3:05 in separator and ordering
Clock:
4:23
